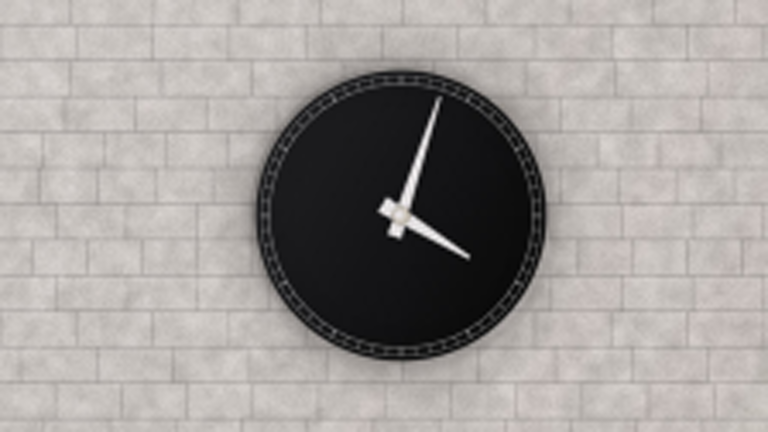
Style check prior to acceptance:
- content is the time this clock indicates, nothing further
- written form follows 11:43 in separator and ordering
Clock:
4:03
